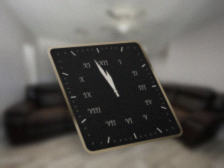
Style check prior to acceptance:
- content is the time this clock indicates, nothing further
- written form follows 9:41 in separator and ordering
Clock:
11:58
